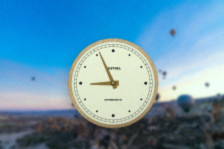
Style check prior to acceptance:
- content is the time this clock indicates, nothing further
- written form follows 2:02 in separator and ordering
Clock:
8:56
